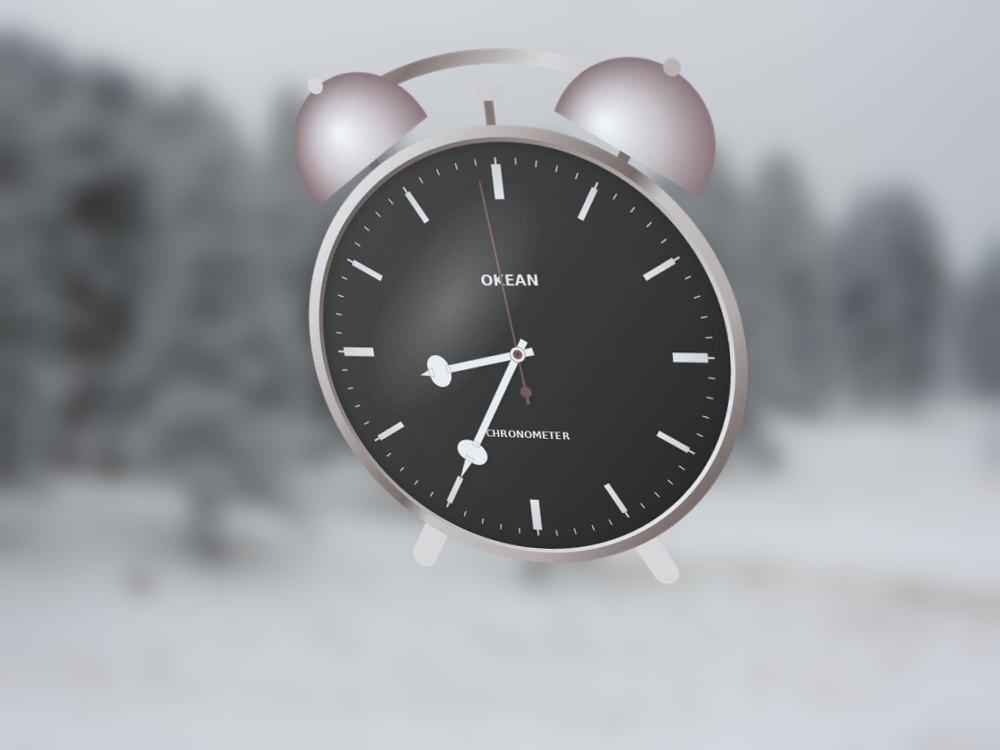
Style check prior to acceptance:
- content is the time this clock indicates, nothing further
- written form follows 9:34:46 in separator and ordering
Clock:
8:34:59
